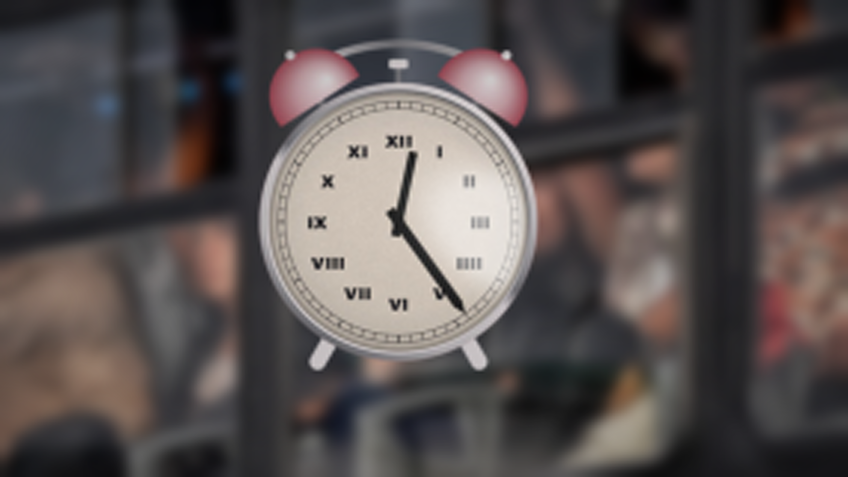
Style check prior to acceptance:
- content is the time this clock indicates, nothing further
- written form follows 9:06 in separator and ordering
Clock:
12:24
